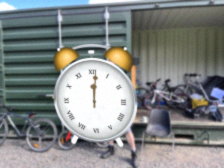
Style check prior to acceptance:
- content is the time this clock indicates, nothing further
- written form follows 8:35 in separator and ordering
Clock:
12:01
